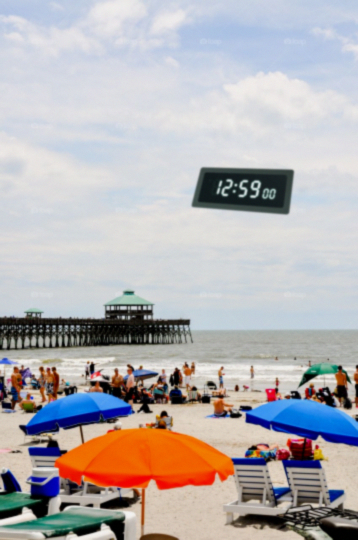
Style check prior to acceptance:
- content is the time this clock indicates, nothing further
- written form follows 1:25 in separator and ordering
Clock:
12:59
